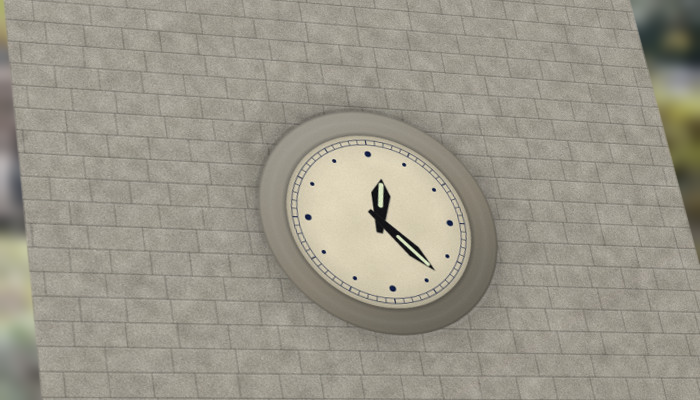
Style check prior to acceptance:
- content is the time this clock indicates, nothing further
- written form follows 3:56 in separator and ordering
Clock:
12:23
